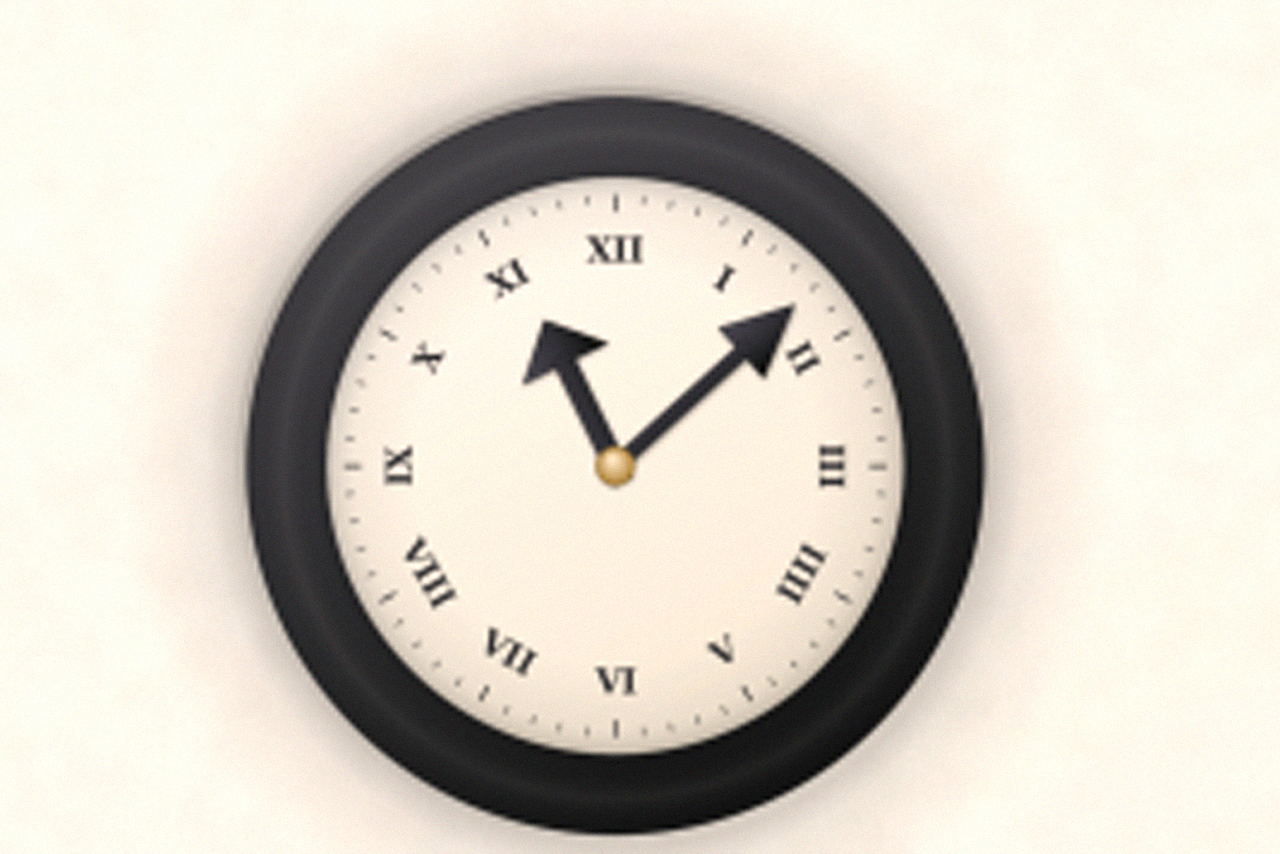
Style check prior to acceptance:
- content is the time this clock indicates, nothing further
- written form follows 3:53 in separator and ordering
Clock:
11:08
